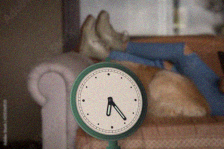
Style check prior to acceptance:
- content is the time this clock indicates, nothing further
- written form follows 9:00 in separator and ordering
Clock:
6:24
